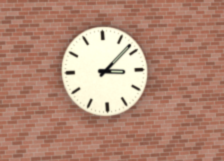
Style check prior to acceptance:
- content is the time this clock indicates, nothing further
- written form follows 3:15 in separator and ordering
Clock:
3:08
